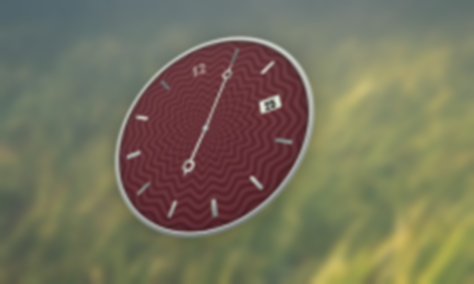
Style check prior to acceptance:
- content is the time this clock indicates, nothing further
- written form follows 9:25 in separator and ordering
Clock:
7:05
